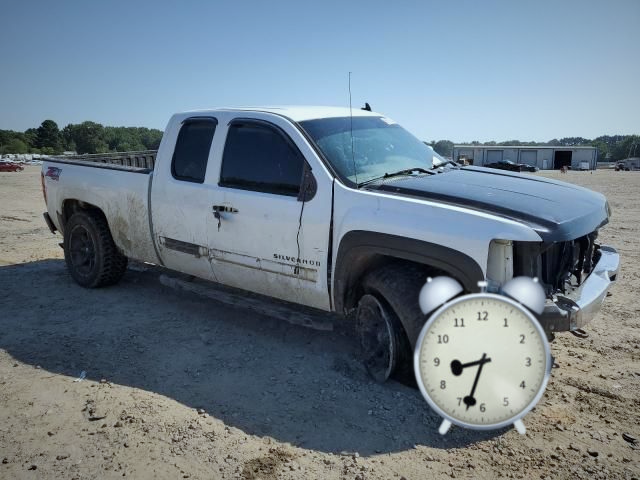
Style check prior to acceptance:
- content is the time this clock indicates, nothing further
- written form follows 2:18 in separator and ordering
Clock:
8:33
